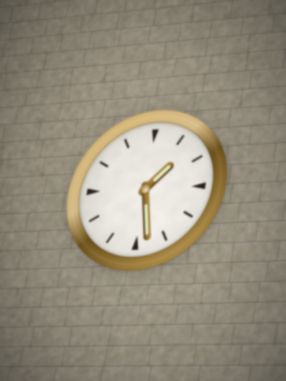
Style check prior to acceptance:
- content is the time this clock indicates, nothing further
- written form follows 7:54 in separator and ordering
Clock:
1:28
